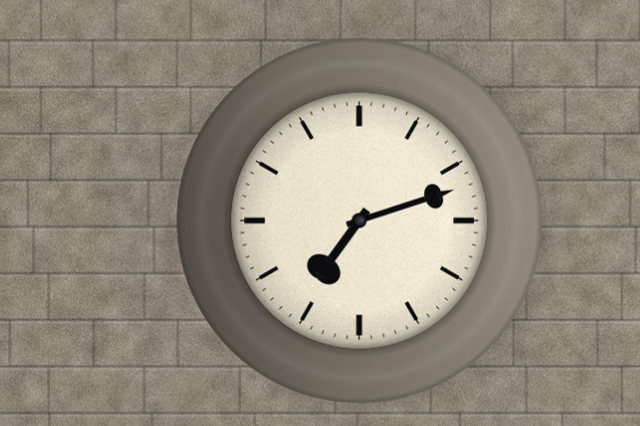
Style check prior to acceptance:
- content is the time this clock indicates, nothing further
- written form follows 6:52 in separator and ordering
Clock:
7:12
